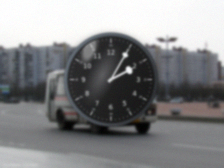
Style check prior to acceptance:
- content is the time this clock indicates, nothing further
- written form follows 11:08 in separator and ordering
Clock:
2:05
